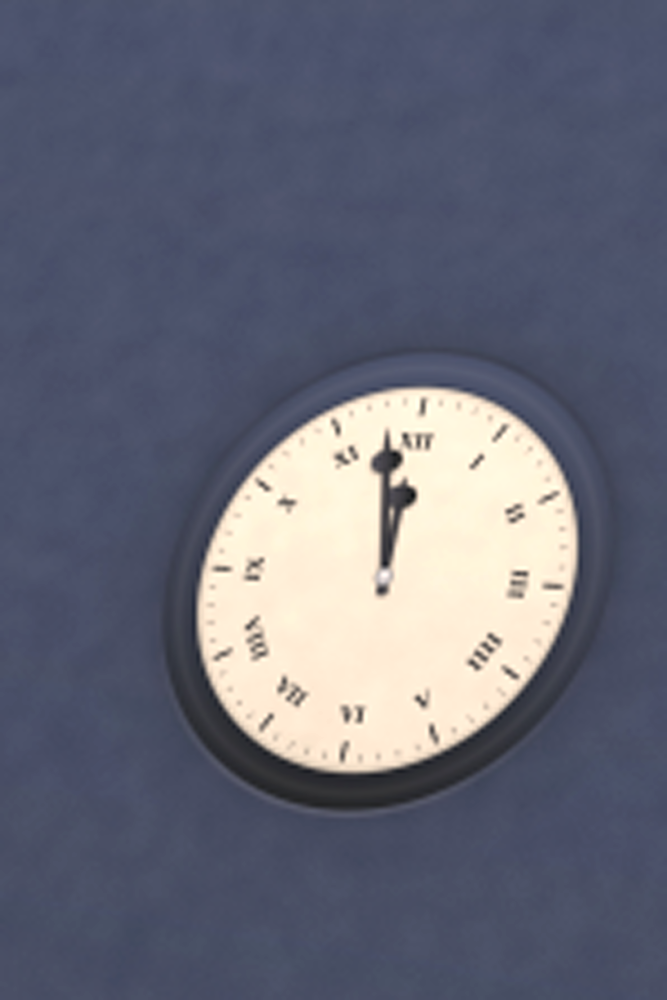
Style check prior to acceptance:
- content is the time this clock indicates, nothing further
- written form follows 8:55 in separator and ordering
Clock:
11:58
